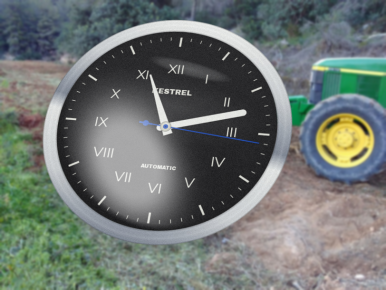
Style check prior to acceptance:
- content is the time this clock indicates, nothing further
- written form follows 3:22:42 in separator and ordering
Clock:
11:12:16
